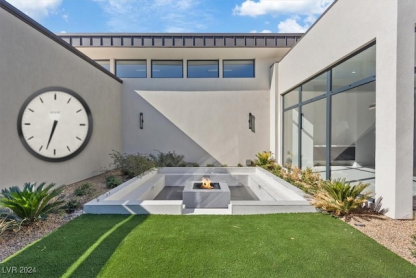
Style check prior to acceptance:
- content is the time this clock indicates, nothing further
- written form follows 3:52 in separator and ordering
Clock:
6:33
